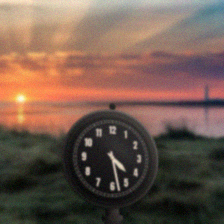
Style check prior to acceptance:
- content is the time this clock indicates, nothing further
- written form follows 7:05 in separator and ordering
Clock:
4:28
